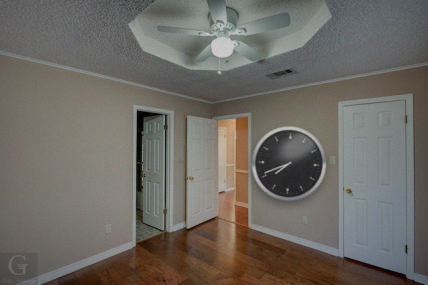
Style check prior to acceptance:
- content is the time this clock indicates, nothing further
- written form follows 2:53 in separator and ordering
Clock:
7:41
